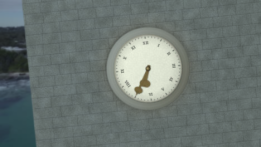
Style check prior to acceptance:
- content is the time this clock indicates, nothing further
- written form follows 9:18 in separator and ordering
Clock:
6:35
